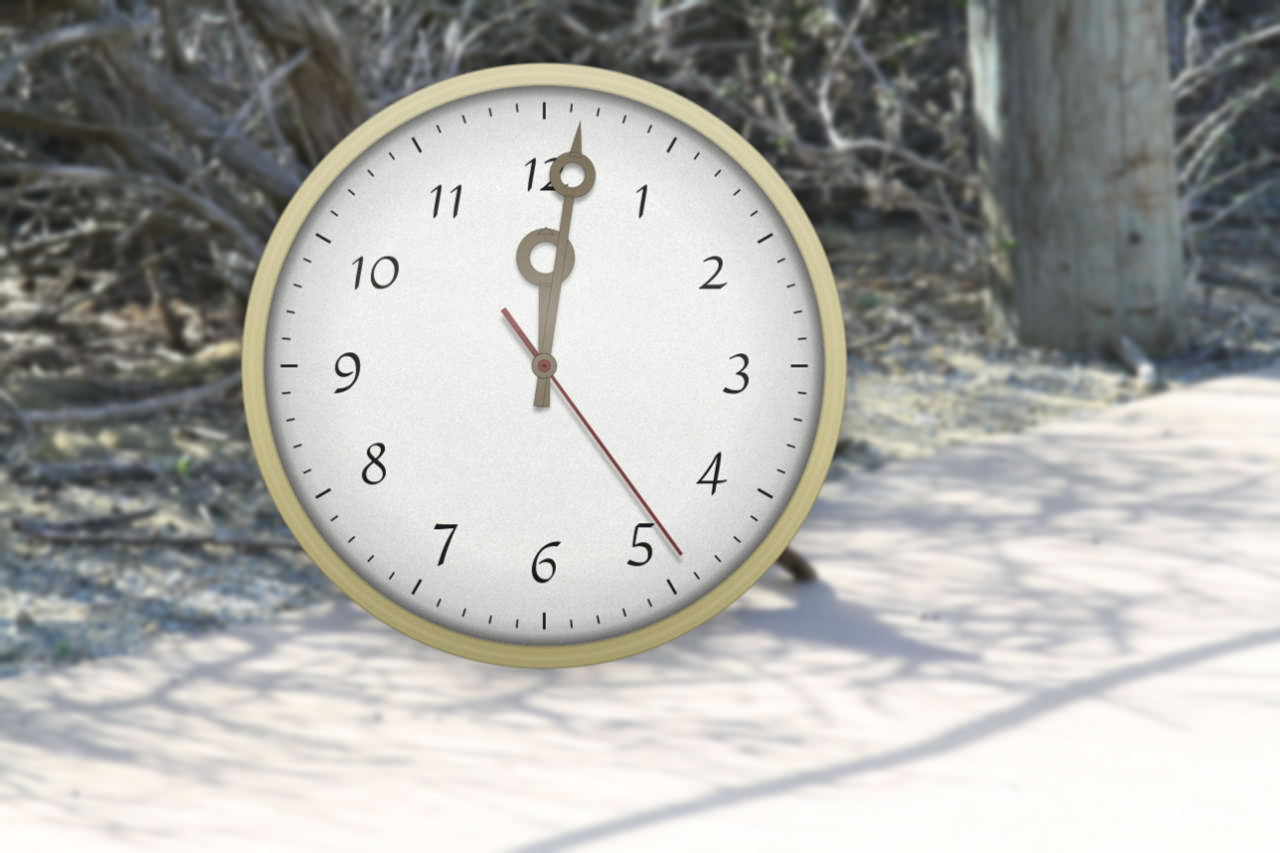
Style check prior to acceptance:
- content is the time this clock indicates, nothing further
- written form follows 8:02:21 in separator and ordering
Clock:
12:01:24
